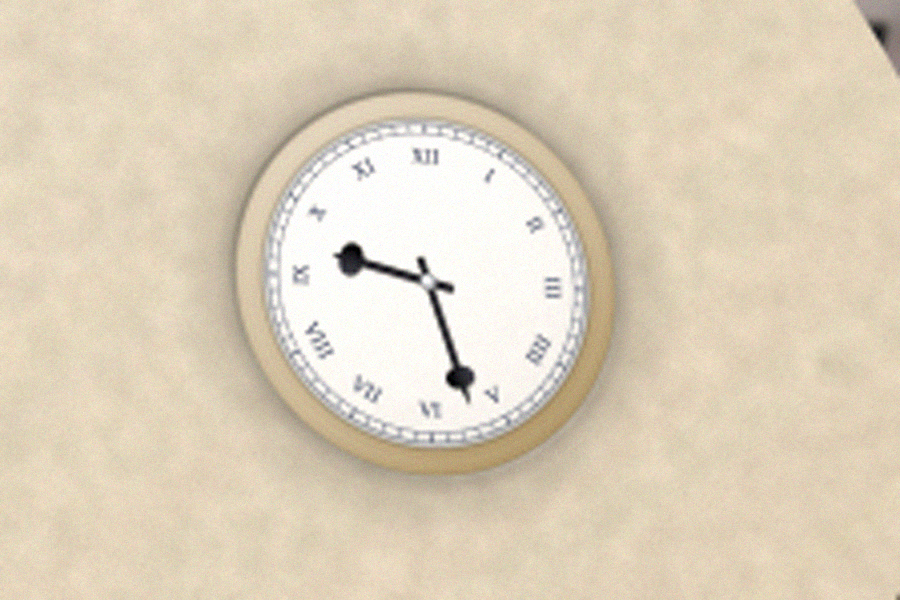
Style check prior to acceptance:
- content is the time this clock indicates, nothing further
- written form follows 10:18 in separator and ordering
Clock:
9:27
